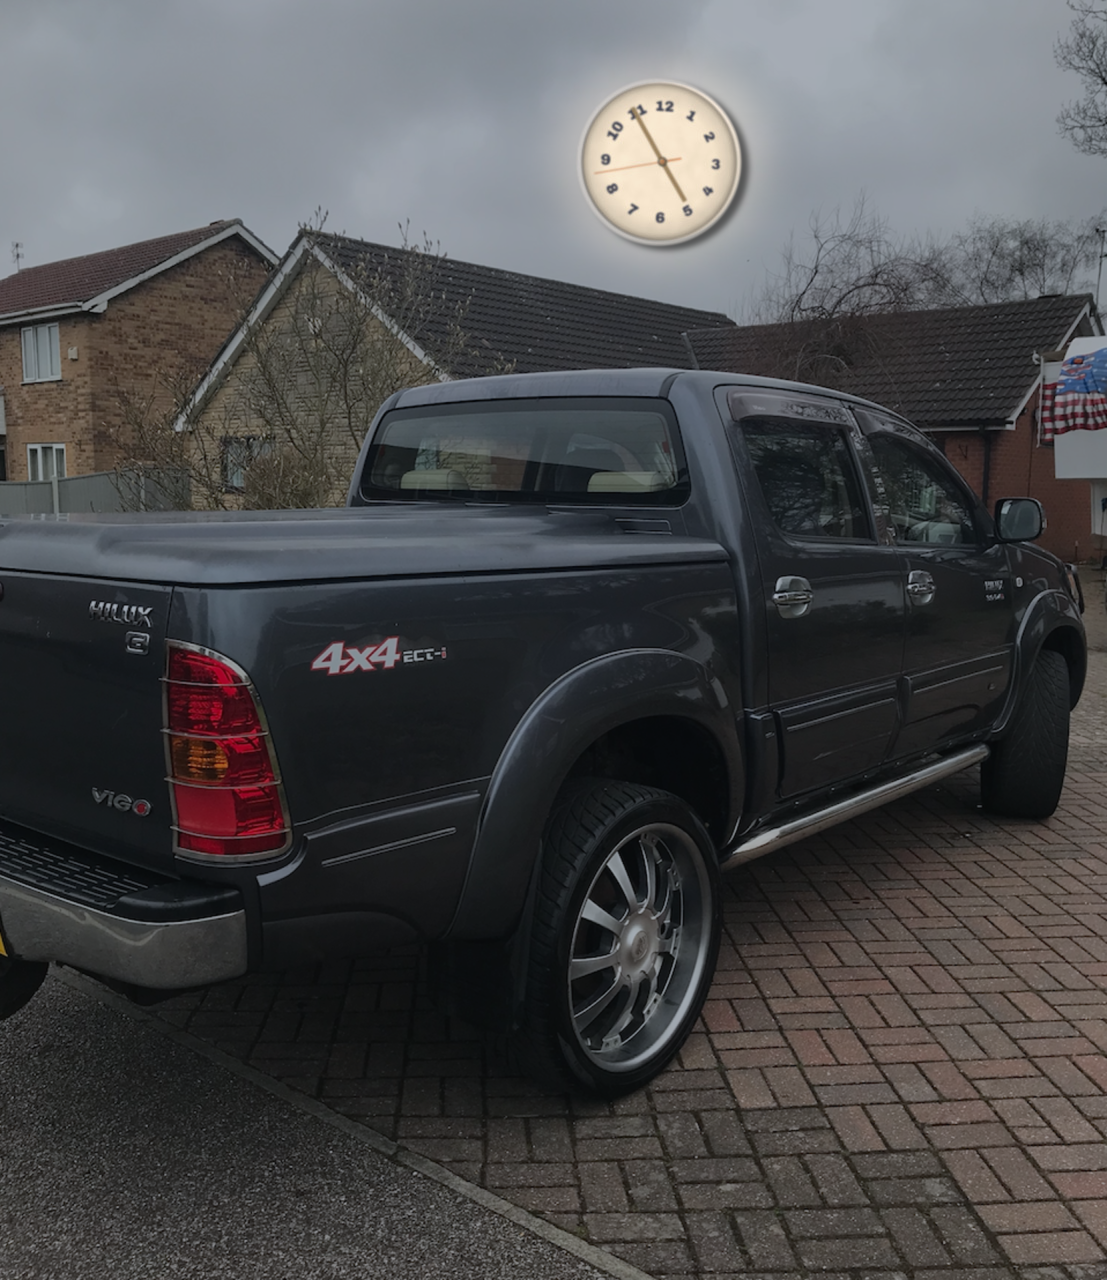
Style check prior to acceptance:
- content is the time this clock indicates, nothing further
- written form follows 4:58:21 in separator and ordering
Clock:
4:54:43
